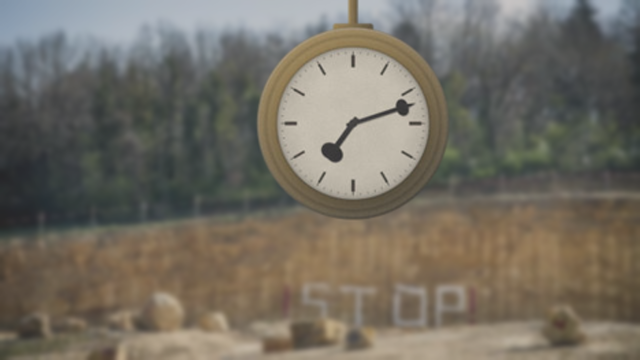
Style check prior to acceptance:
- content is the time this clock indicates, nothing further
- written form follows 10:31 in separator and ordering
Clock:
7:12
